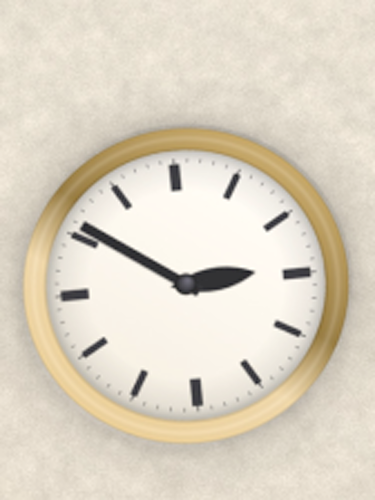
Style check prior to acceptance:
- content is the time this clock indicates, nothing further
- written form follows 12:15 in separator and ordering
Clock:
2:51
